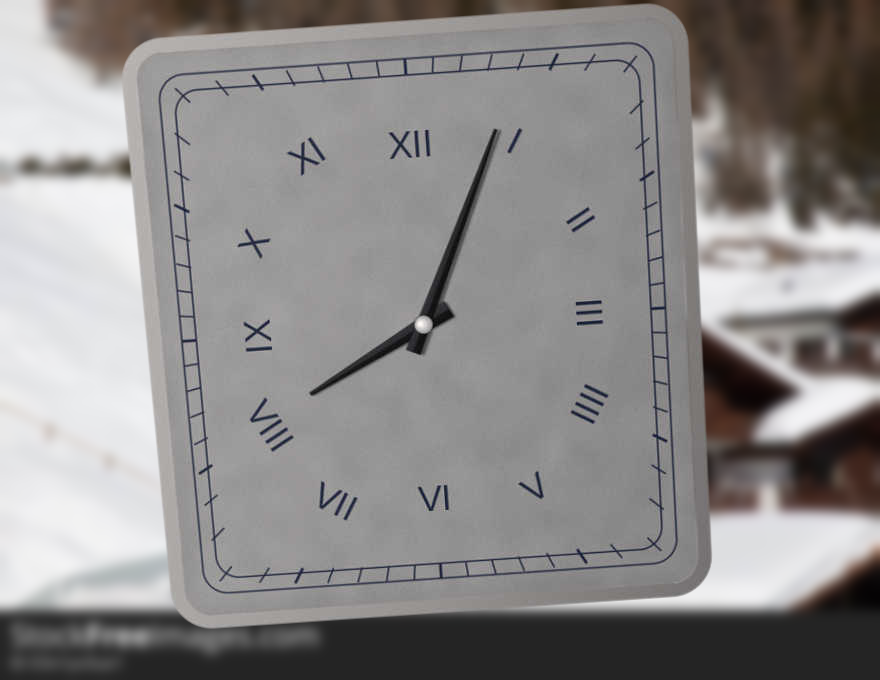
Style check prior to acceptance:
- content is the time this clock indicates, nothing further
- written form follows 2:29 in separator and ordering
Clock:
8:04
